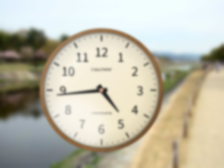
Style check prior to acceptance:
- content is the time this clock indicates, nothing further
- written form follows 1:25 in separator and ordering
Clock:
4:44
